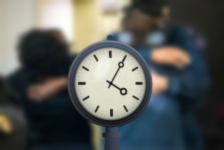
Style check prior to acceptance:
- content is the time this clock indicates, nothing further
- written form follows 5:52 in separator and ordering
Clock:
4:05
